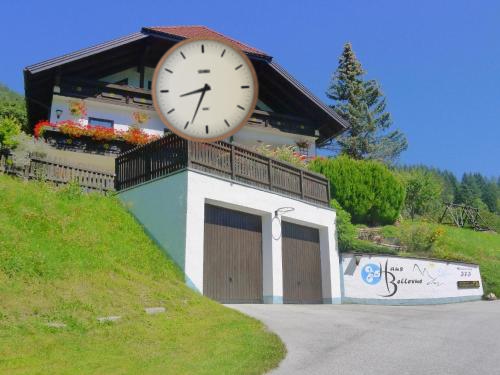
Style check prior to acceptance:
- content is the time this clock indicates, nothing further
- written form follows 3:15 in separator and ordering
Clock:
8:34
